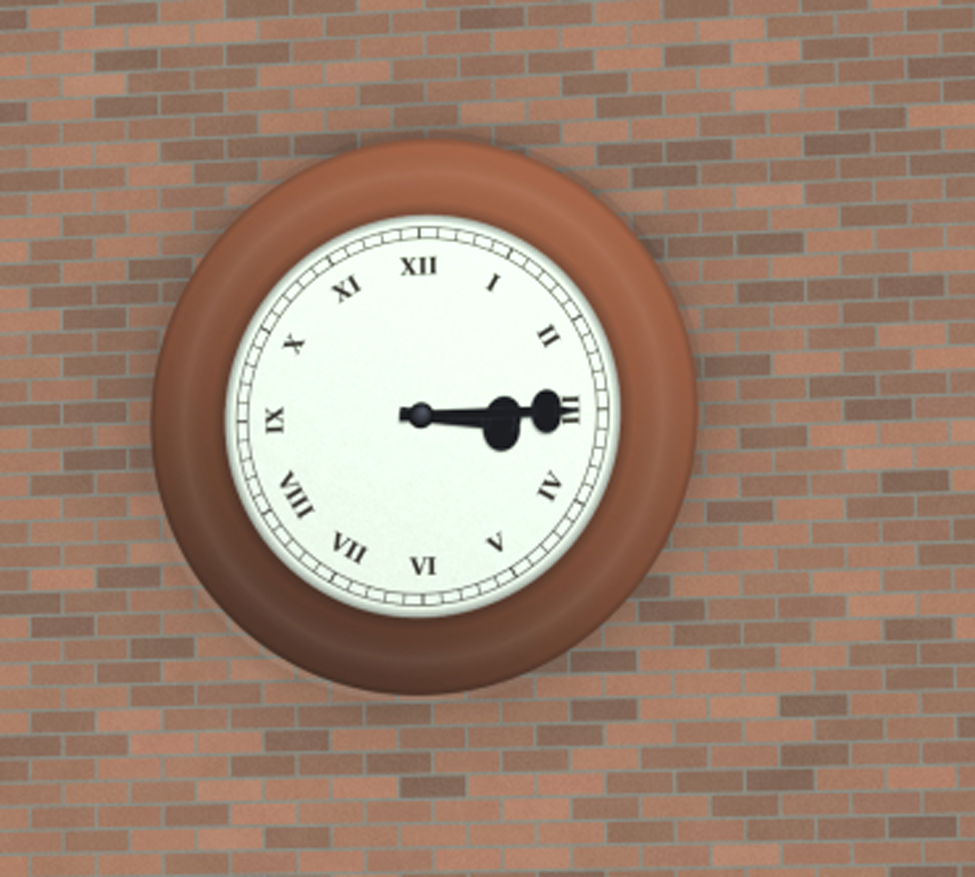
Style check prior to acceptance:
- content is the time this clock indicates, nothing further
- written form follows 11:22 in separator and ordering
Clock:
3:15
